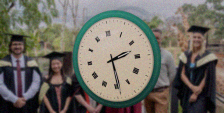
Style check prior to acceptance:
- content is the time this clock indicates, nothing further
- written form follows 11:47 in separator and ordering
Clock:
2:29
